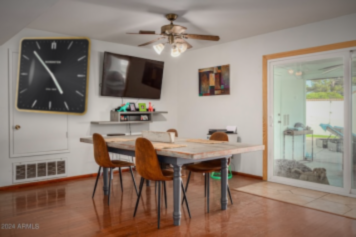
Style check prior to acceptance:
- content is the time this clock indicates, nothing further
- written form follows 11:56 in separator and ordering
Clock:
4:53
